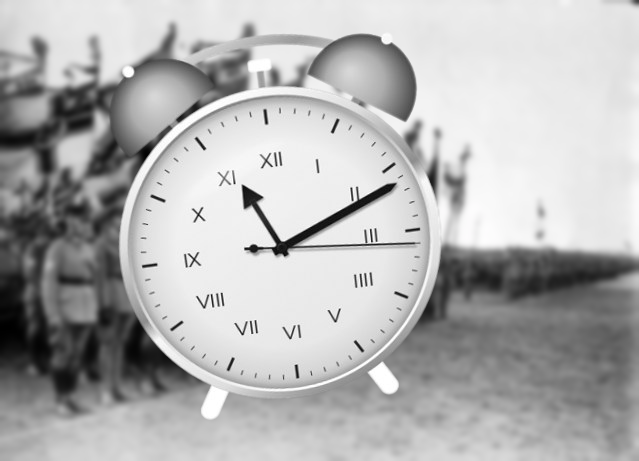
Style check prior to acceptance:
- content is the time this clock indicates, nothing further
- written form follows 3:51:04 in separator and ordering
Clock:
11:11:16
